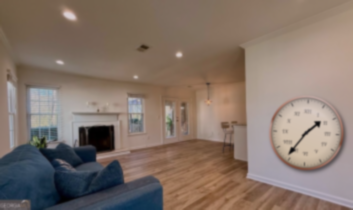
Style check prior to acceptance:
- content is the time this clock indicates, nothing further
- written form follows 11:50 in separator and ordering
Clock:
1:36
